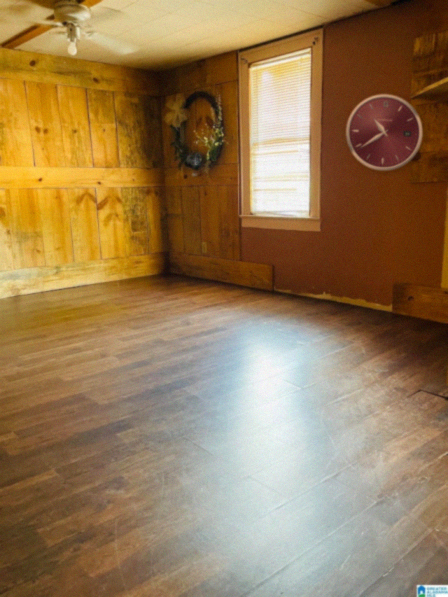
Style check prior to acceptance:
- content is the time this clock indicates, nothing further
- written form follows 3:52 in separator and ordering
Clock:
10:39
